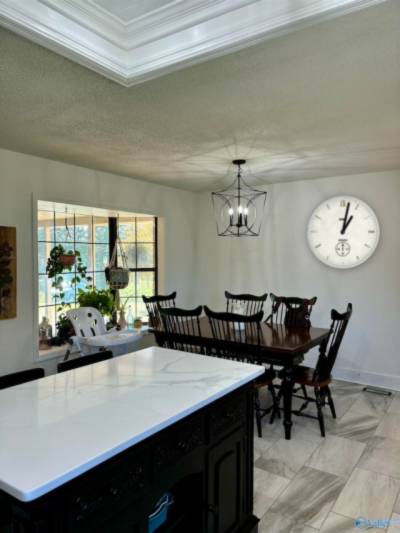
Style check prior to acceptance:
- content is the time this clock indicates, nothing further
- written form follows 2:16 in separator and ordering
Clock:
1:02
